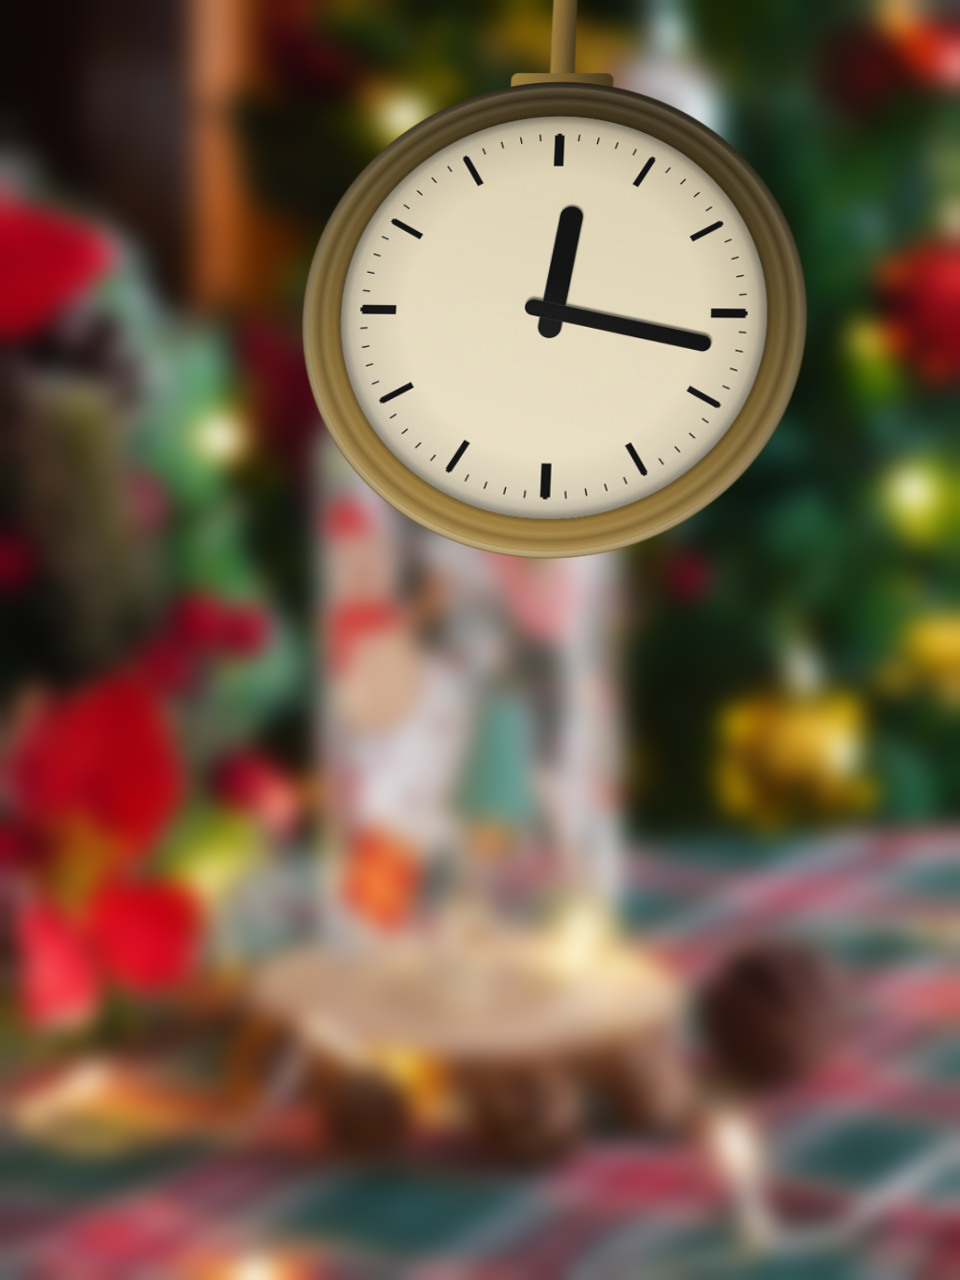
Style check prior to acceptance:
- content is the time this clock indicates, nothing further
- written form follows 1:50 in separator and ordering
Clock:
12:17
